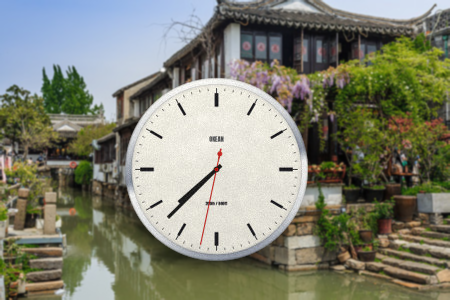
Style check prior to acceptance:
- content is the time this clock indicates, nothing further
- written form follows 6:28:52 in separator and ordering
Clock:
7:37:32
